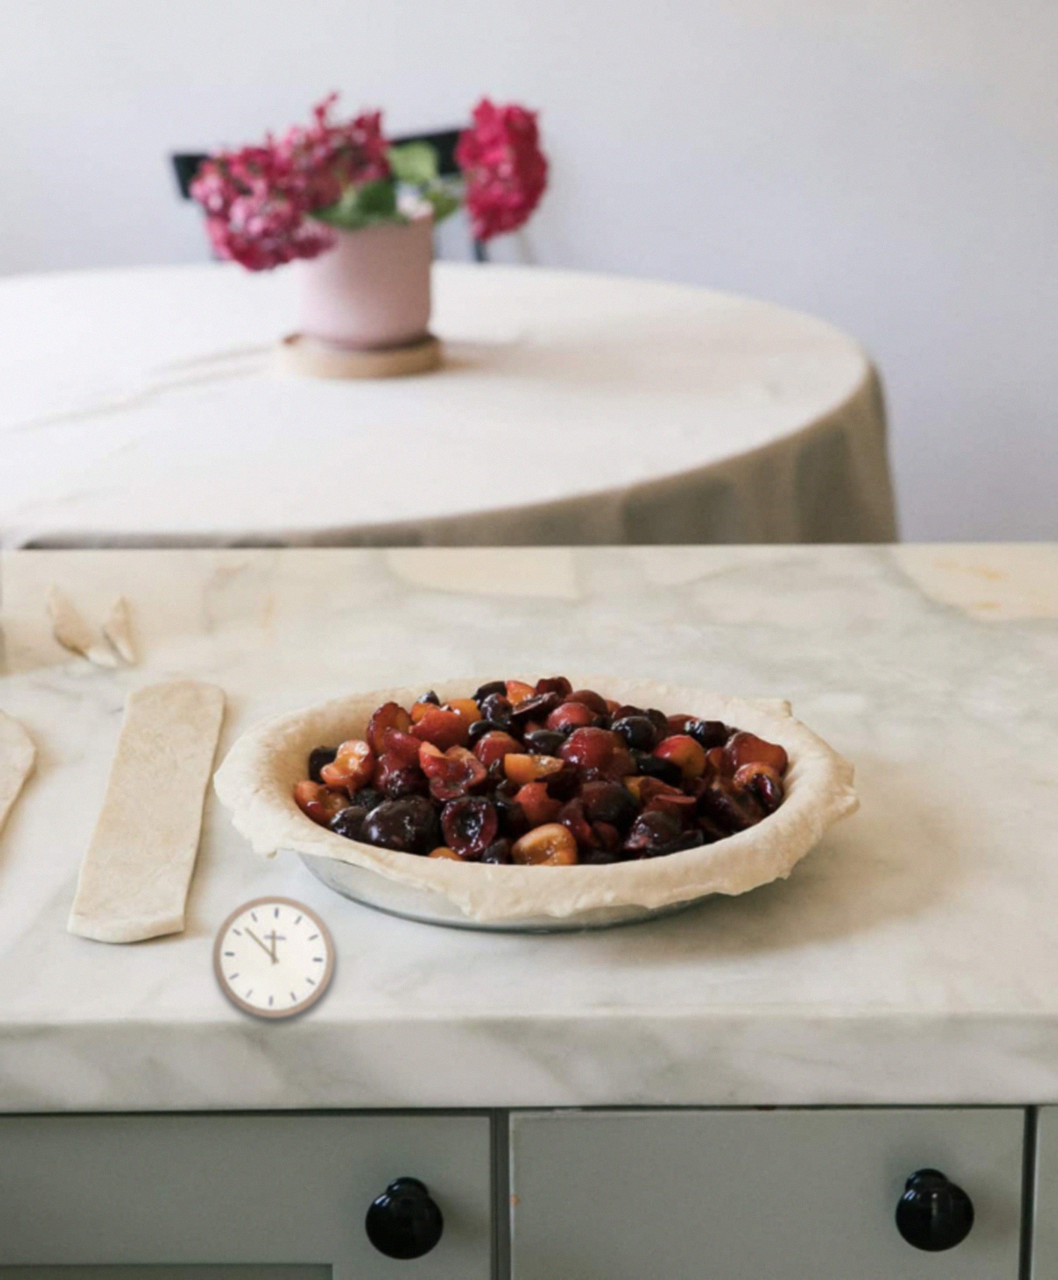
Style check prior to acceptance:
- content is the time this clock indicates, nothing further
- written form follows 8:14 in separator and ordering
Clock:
11:52
